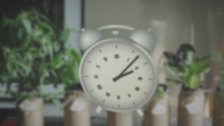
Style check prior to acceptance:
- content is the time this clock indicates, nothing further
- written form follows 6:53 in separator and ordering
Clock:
2:07
